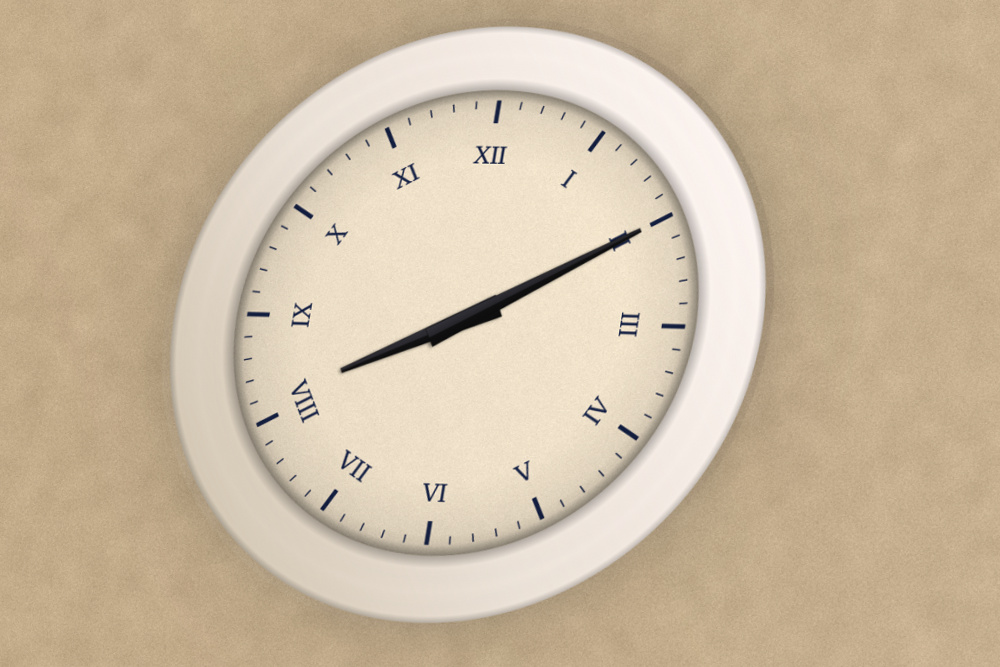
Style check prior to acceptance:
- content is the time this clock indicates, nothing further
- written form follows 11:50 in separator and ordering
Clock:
8:10
